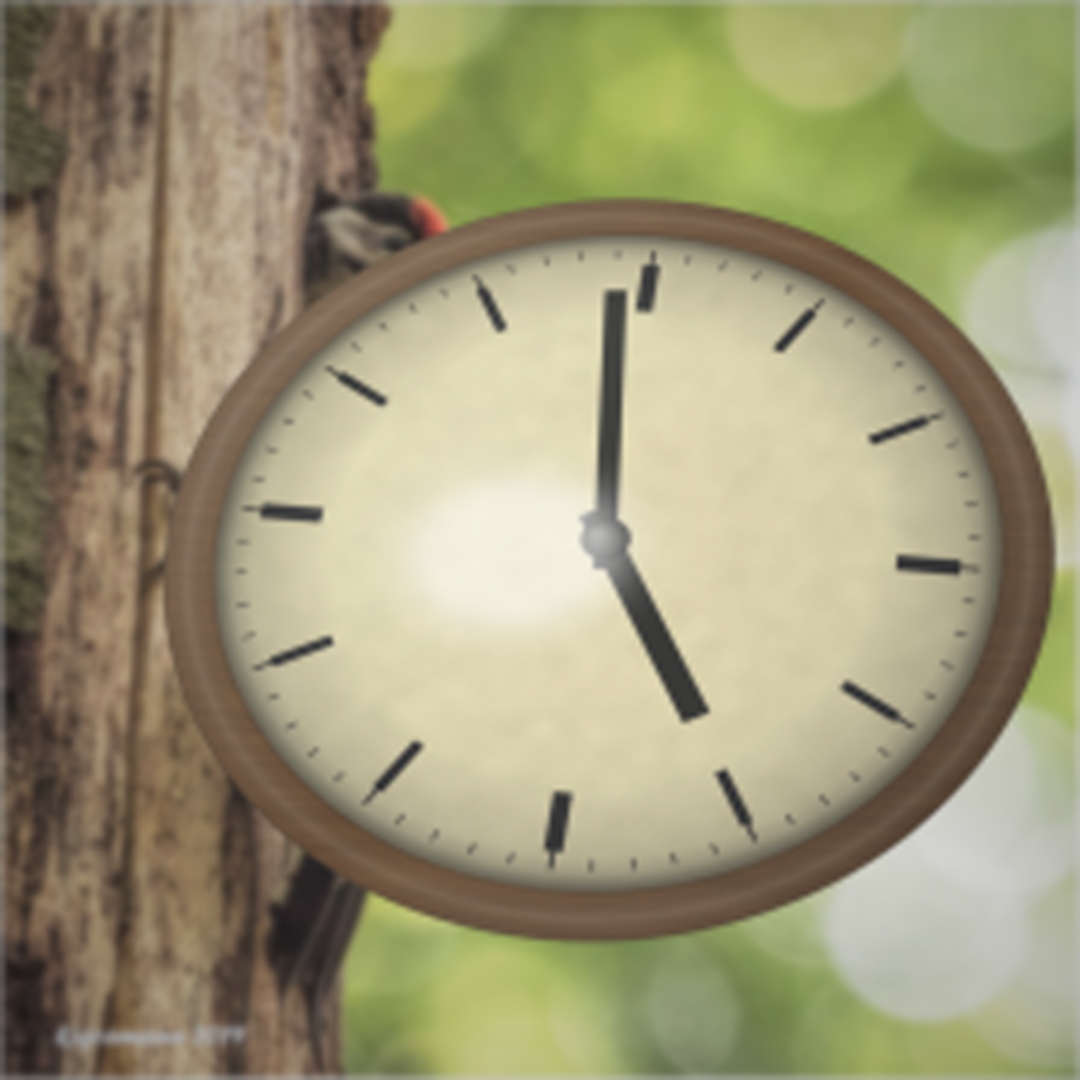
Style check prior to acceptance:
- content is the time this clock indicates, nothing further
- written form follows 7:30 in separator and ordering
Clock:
4:59
